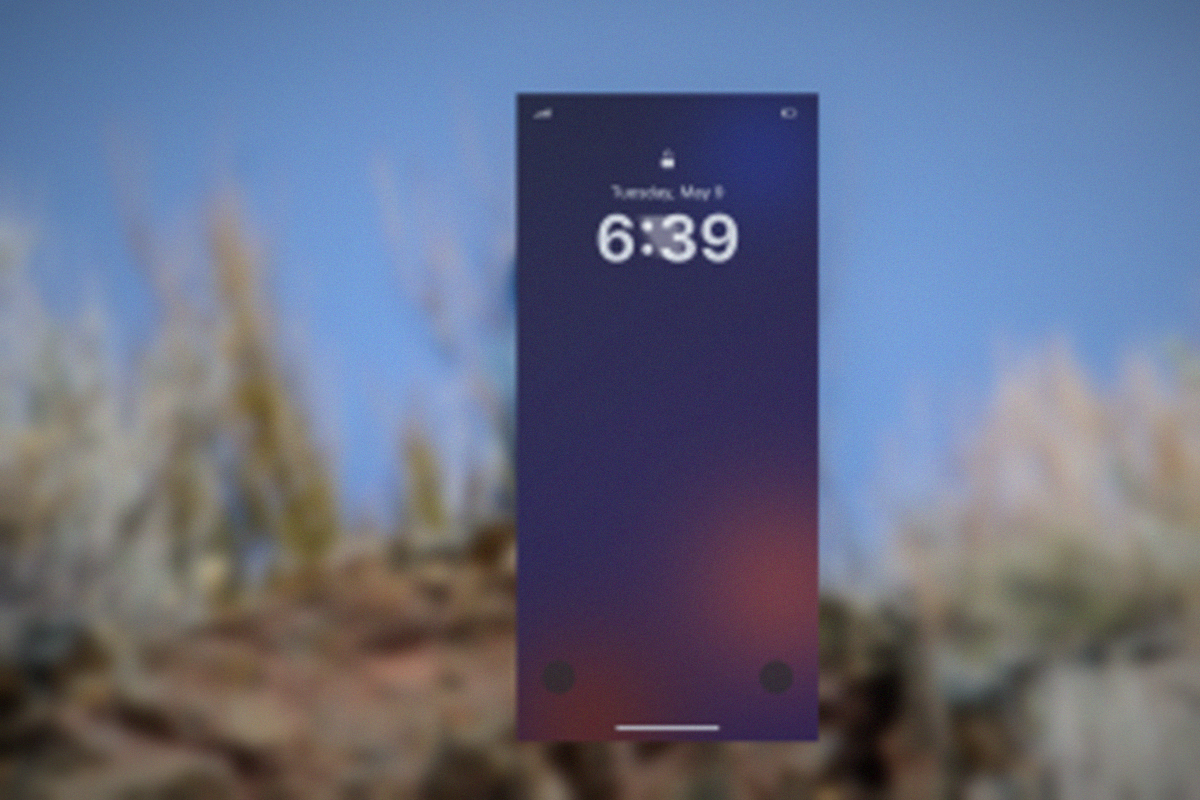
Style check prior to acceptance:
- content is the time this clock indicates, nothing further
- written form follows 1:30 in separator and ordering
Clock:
6:39
